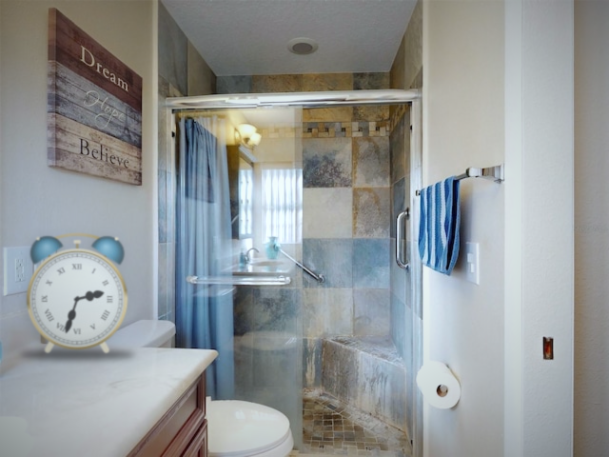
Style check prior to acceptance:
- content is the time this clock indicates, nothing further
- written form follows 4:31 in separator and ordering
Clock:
2:33
